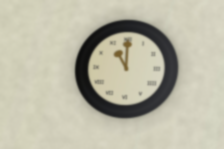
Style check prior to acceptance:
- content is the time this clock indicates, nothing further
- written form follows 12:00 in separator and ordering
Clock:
11:00
